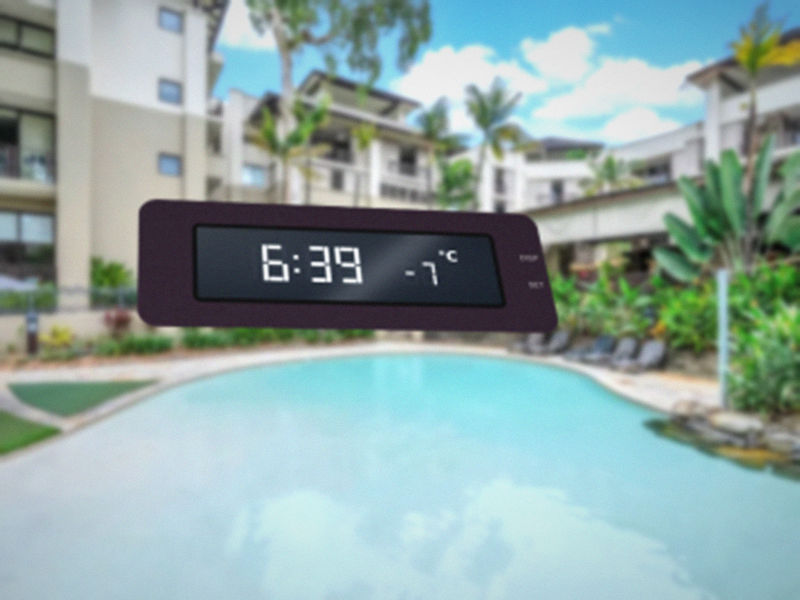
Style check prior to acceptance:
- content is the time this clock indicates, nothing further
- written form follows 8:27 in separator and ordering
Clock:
6:39
